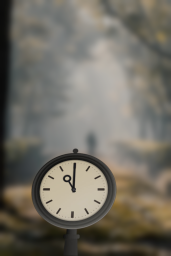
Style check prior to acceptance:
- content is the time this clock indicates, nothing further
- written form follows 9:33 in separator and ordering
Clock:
11:00
